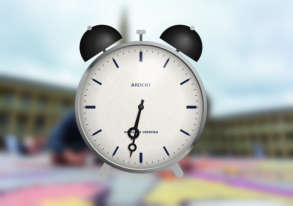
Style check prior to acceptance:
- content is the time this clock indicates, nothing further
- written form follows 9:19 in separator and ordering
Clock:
6:32
